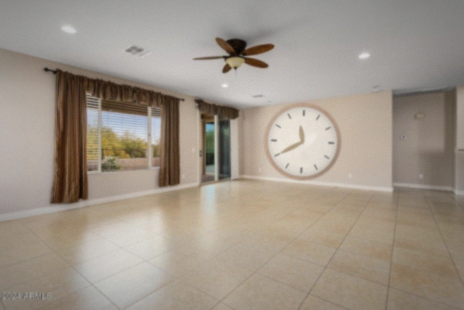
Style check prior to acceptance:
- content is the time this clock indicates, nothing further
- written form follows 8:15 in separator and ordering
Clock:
11:40
